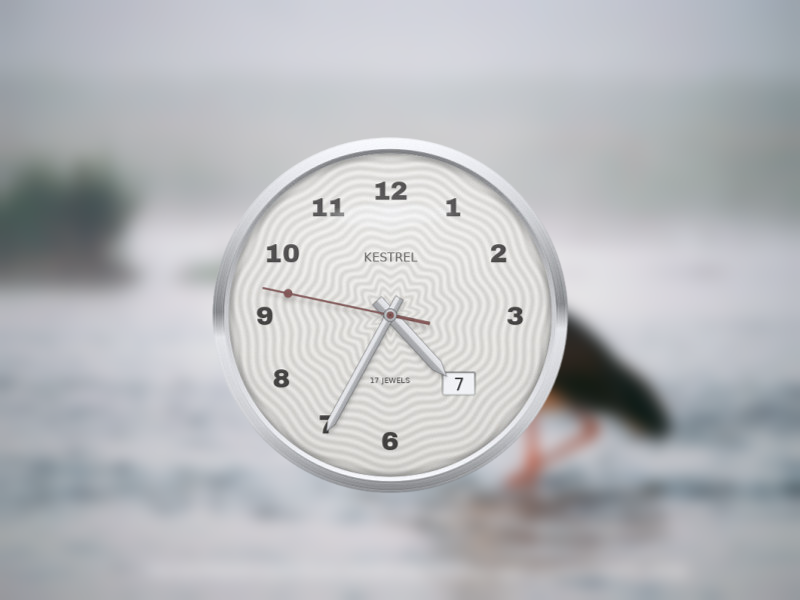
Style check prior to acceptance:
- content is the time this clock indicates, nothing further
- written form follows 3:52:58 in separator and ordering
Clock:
4:34:47
